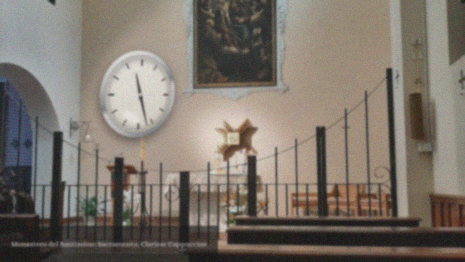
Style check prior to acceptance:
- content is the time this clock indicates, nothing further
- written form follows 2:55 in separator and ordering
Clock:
11:27
